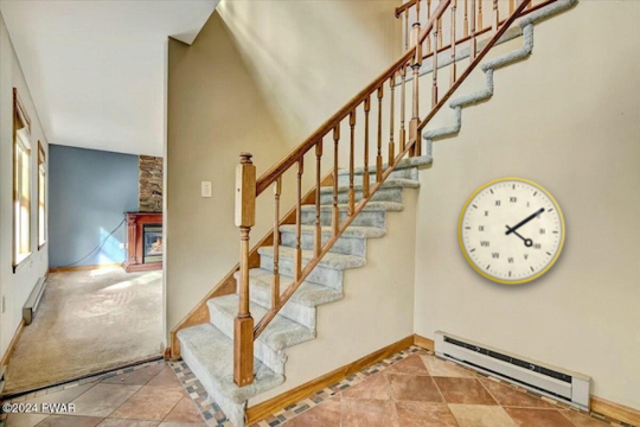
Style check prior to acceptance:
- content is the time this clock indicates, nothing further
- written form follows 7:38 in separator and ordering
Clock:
4:09
